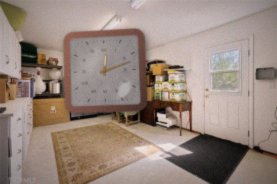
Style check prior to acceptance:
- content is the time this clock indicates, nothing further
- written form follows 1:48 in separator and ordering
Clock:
12:12
